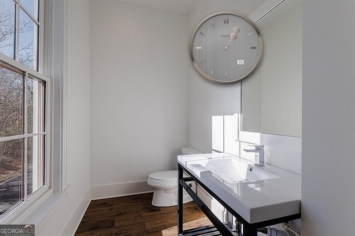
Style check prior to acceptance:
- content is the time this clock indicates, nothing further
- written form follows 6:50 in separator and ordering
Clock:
1:05
